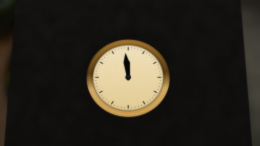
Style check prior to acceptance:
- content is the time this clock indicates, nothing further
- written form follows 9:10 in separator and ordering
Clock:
11:59
